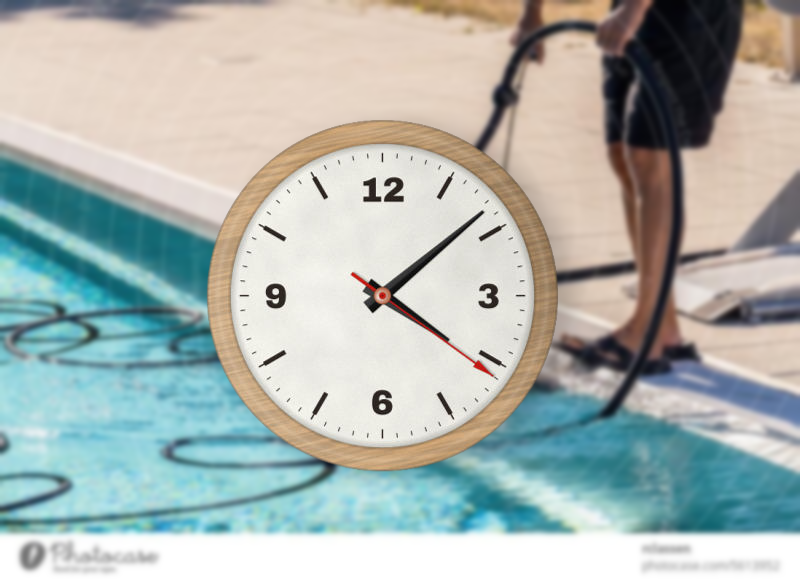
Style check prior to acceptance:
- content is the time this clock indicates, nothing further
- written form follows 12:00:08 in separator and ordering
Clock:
4:08:21
